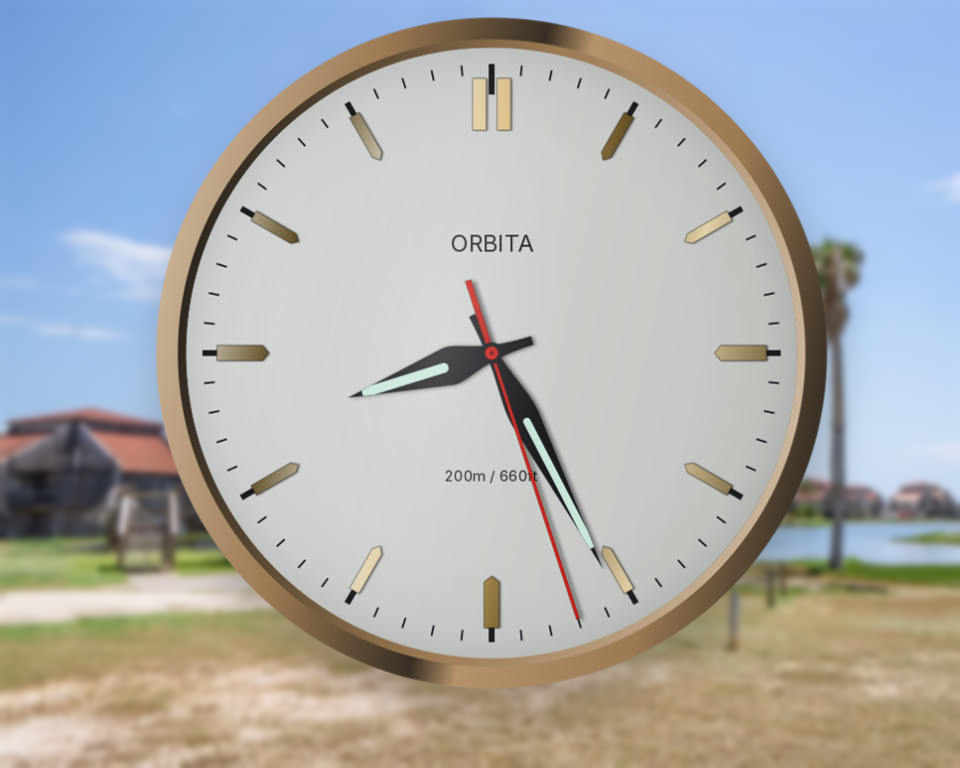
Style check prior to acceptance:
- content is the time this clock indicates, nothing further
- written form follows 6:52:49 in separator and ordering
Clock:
8:25:27
